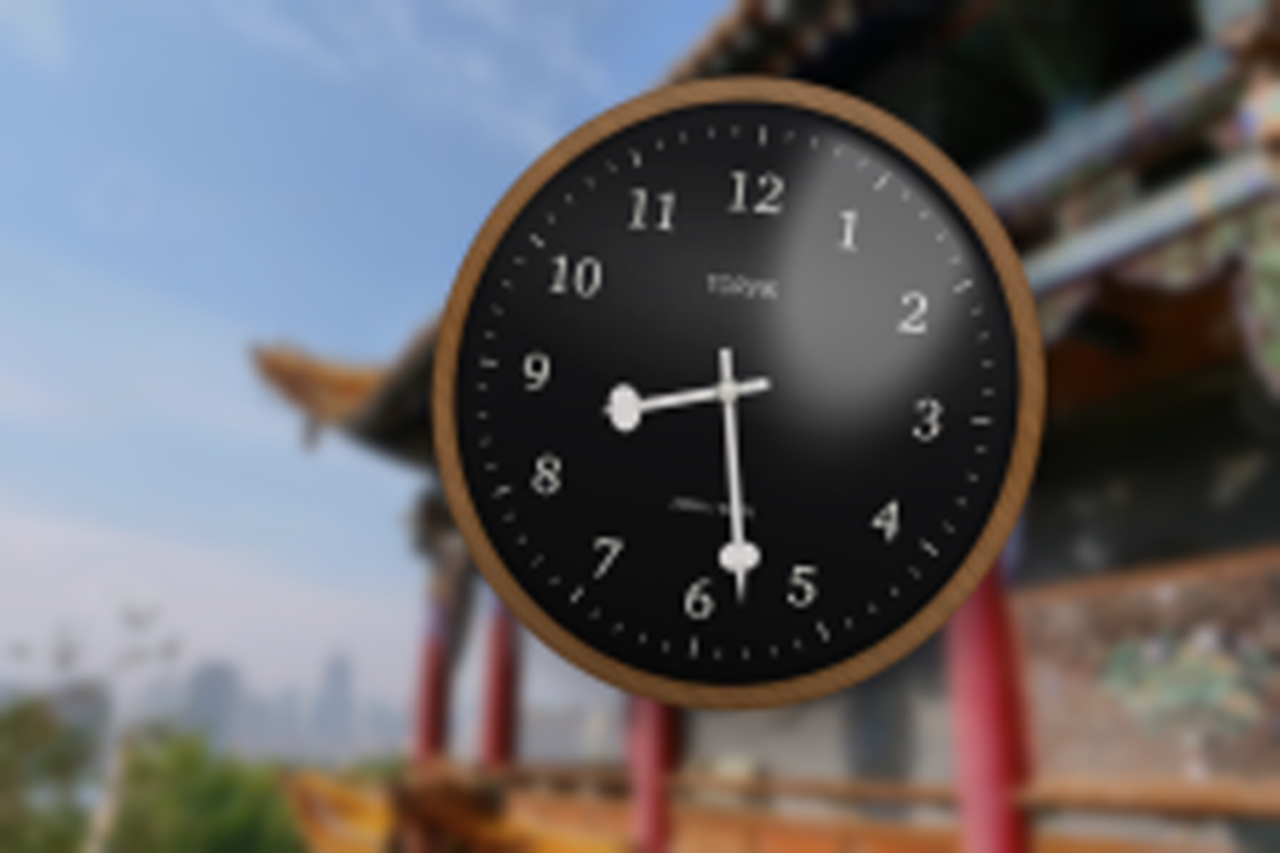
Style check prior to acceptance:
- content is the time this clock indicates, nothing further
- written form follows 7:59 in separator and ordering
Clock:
8:28
